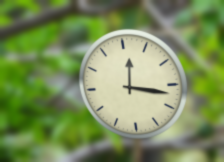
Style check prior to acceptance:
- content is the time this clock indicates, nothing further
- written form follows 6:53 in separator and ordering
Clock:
12:17
